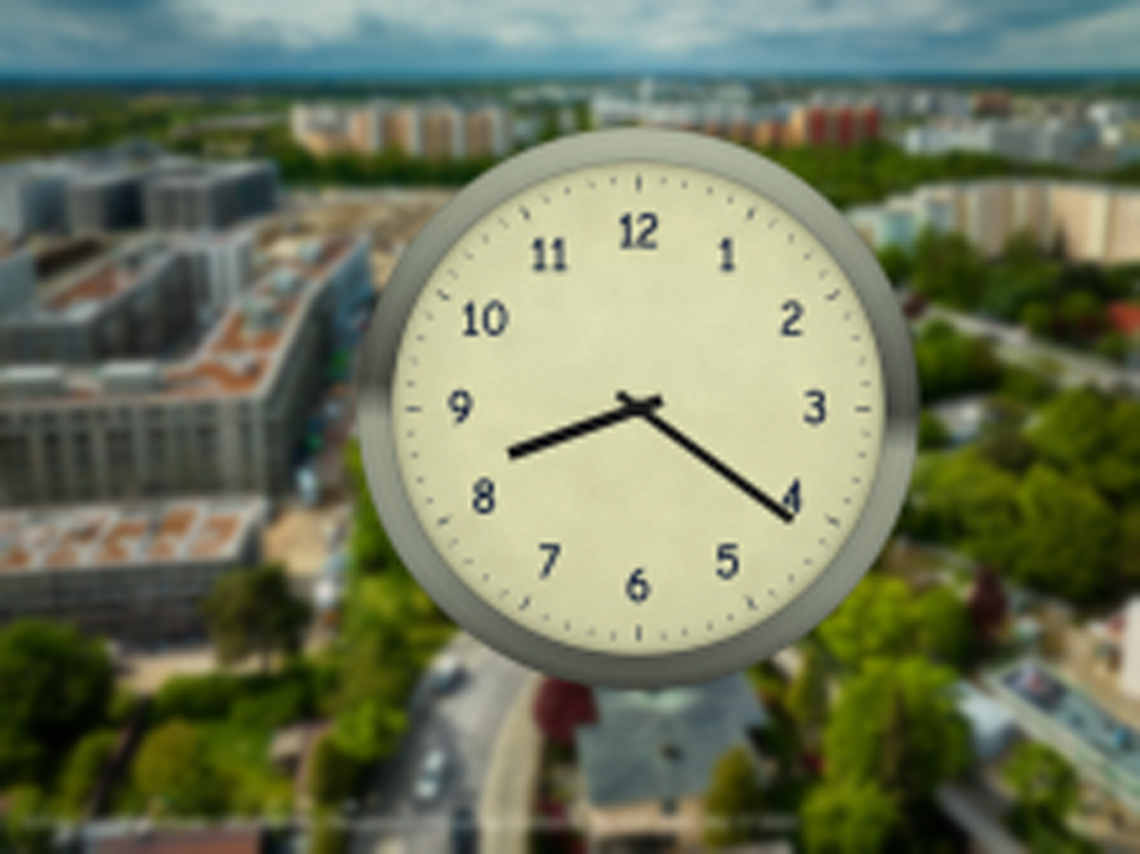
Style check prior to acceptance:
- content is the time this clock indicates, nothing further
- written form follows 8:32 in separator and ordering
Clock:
8:21
